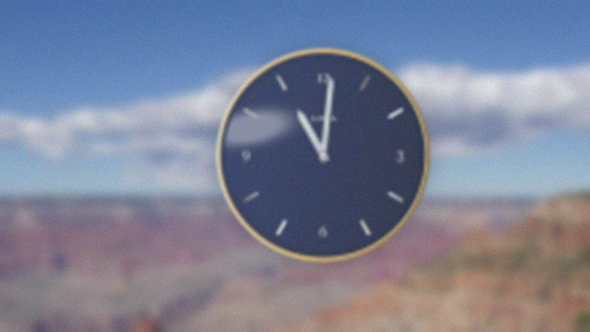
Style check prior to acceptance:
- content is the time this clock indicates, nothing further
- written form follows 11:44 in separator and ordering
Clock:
11:01
